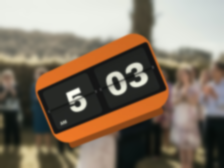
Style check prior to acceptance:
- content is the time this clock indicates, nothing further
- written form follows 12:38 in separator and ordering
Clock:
5:03
